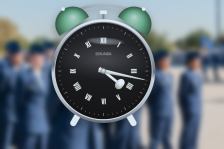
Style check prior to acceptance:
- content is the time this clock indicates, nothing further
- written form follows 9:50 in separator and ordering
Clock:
4:17
